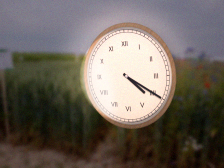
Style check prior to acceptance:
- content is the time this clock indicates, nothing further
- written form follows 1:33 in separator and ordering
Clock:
4:20
